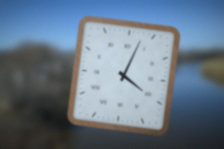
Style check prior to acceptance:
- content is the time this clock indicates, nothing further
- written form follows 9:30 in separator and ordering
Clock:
4:03
